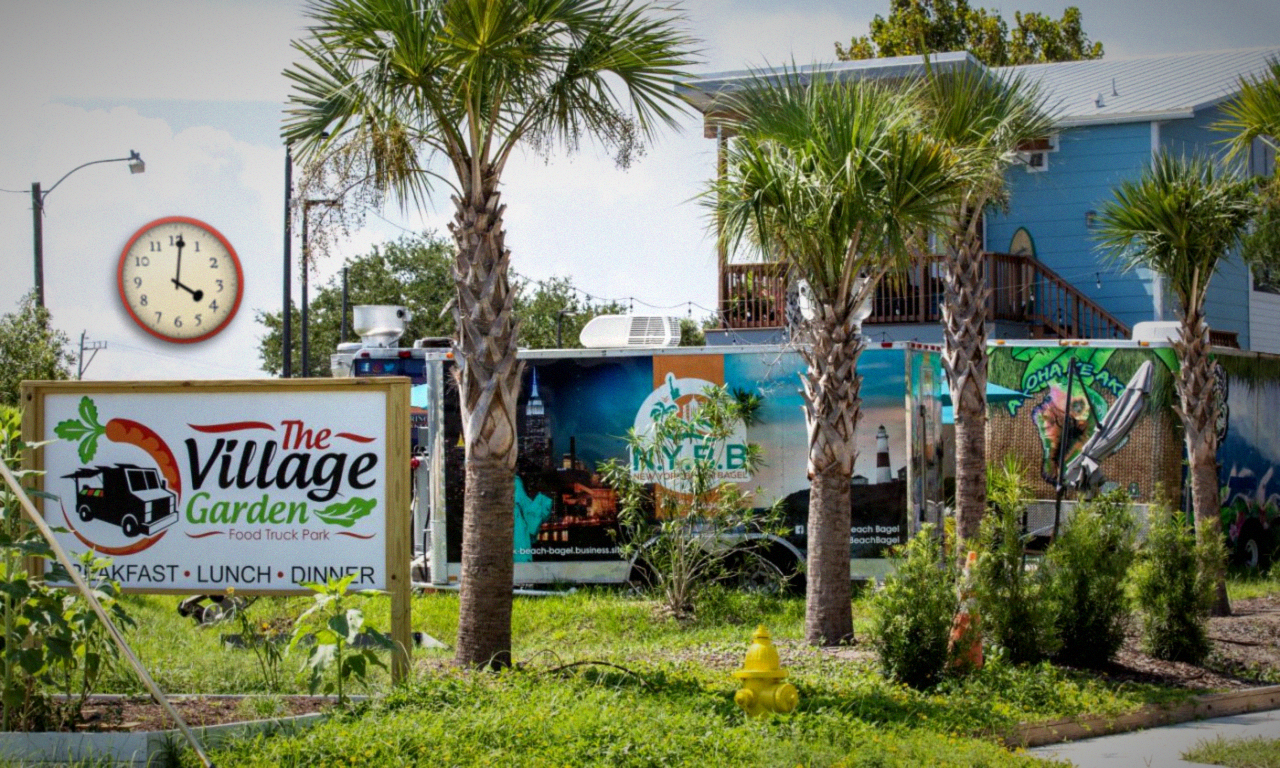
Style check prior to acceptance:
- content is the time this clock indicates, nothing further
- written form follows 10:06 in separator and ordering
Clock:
4:01
